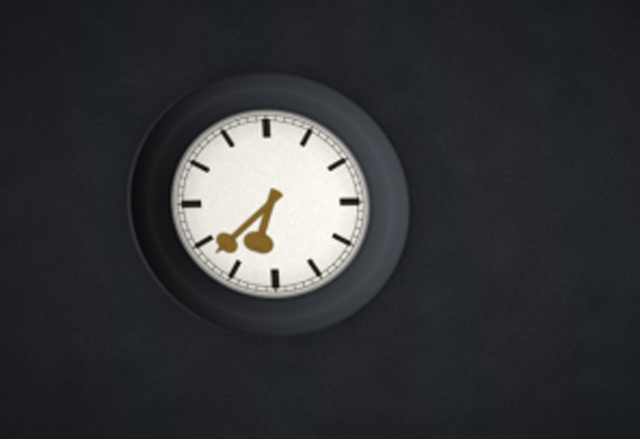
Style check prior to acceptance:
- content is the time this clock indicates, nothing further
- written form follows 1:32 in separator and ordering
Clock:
6:38
